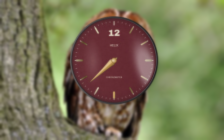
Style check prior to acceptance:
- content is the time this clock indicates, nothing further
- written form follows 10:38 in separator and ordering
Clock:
7:38
